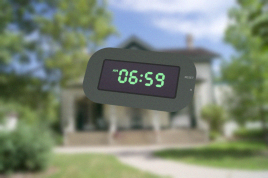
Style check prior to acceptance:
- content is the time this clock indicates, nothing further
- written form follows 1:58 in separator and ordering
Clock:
6:59
